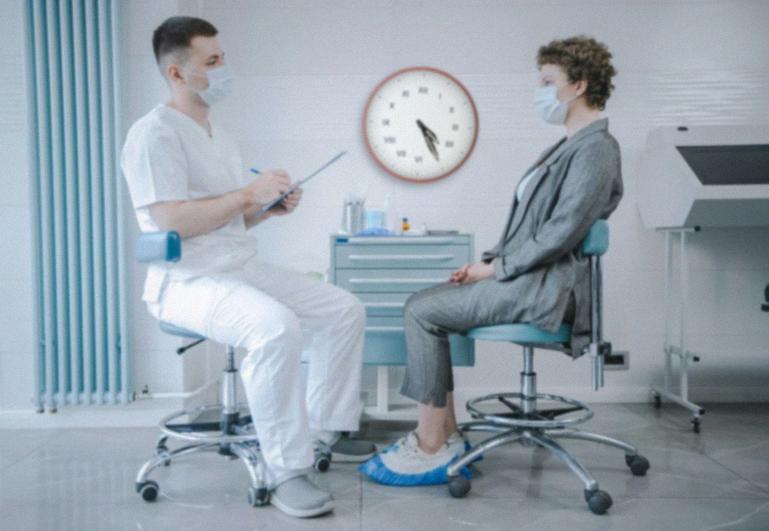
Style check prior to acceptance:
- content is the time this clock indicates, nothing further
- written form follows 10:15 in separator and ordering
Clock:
4:25
